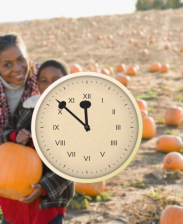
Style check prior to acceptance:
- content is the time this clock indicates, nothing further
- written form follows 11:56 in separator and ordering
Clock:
11:52
